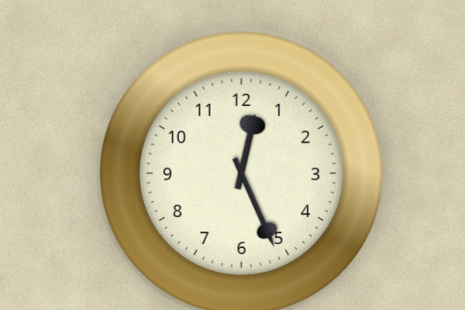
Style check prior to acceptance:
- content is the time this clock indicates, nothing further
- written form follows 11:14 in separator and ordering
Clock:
12:26
